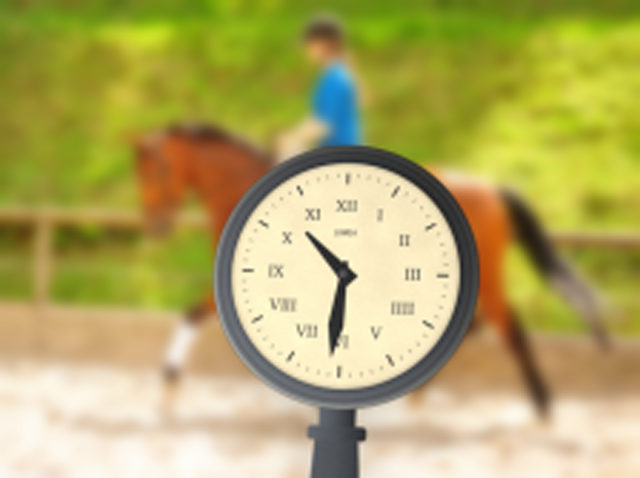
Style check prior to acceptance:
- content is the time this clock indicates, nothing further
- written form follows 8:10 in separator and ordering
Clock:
10:31
